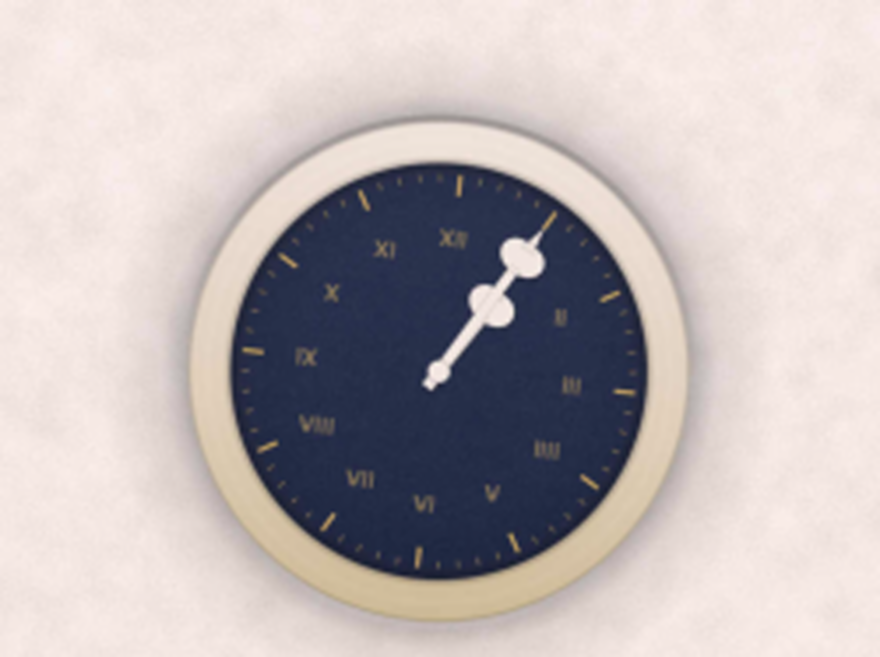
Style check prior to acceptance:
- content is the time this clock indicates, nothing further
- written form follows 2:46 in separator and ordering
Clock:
1:05
